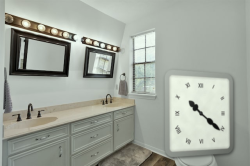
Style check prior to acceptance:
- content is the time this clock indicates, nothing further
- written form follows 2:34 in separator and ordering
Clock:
10:21
